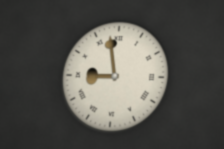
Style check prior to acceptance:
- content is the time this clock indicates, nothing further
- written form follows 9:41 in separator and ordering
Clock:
8:58
